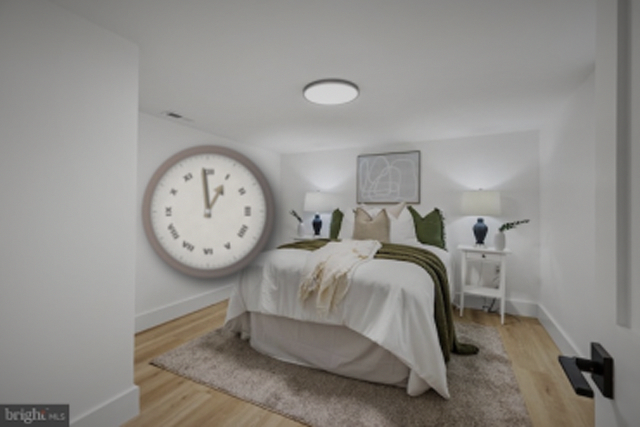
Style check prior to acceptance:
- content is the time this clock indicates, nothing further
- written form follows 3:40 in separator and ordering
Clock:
12:59
